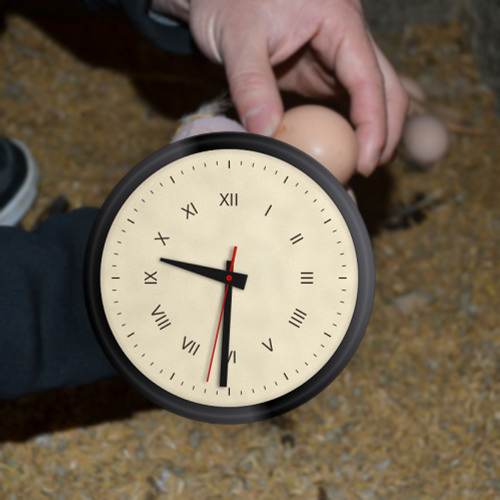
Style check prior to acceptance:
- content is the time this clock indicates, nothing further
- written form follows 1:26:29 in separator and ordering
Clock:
9:30:32
